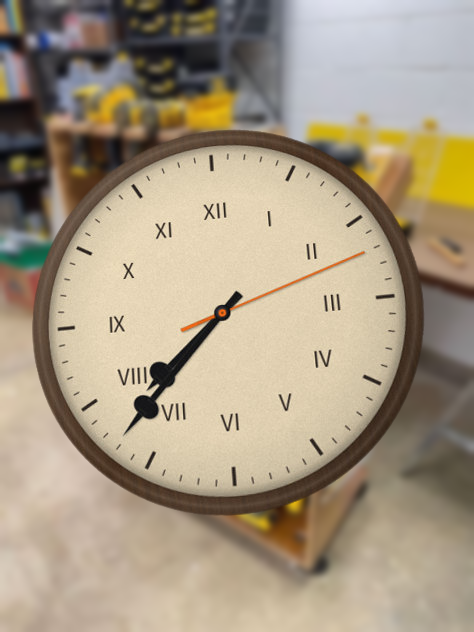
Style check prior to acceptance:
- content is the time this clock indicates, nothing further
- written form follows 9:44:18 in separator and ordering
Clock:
7:37:12
